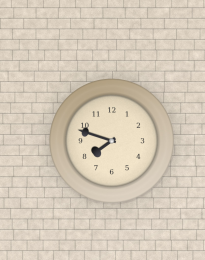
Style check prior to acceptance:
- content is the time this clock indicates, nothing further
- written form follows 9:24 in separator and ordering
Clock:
7:48
